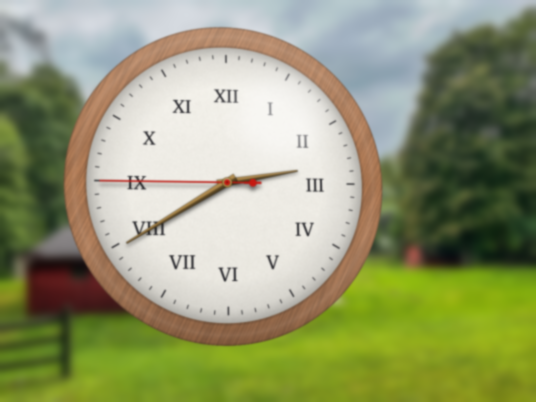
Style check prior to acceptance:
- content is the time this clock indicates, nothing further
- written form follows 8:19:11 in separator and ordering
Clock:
2:39:45
